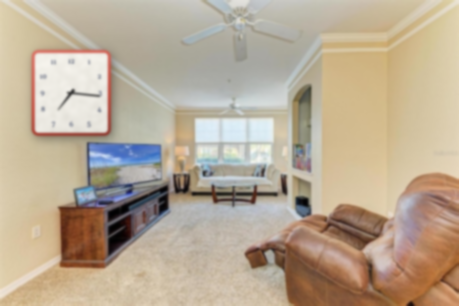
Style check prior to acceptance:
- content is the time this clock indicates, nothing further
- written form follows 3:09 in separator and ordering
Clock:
7:16
